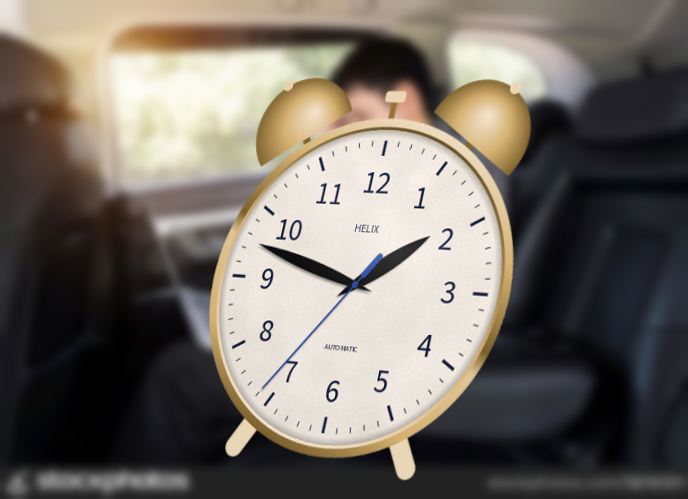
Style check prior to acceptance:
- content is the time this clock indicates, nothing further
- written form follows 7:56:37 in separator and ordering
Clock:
1:47:36
